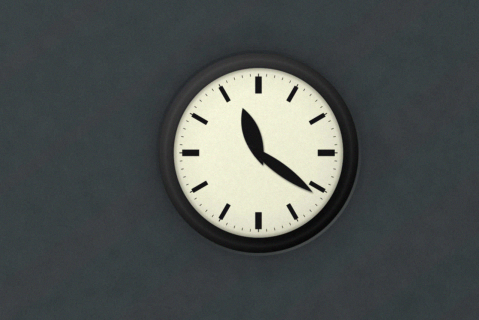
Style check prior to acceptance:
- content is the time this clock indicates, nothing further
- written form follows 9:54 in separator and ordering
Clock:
11:21
